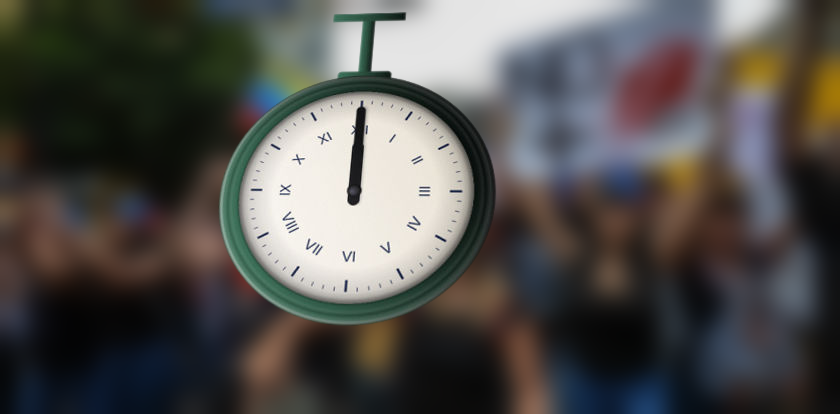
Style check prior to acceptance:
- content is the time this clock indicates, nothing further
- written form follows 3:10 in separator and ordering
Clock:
12:00
